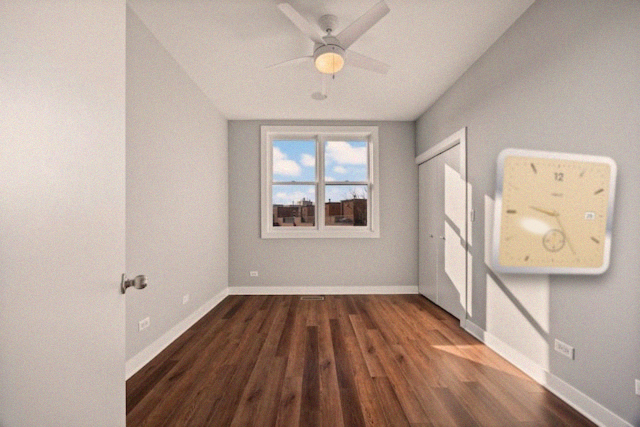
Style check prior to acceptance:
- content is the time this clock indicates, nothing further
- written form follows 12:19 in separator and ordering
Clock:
9:25
